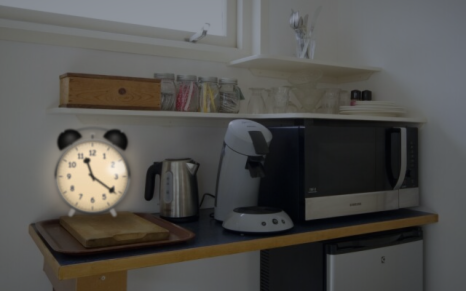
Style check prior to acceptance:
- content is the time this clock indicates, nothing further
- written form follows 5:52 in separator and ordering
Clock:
11:21
